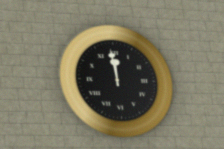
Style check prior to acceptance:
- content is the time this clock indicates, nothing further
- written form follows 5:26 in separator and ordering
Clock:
11:59
